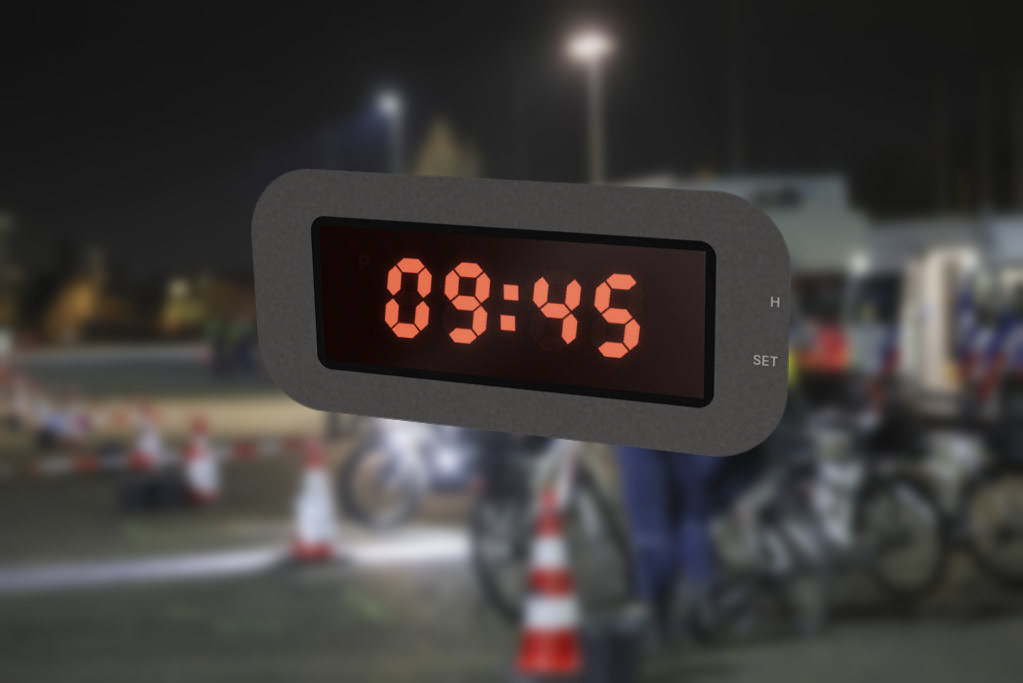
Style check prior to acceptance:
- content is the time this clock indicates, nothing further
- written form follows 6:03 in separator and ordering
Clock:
9:45
